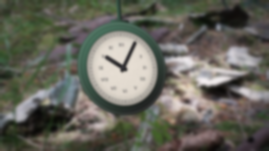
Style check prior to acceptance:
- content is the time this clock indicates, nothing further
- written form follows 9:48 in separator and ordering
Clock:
10:05
